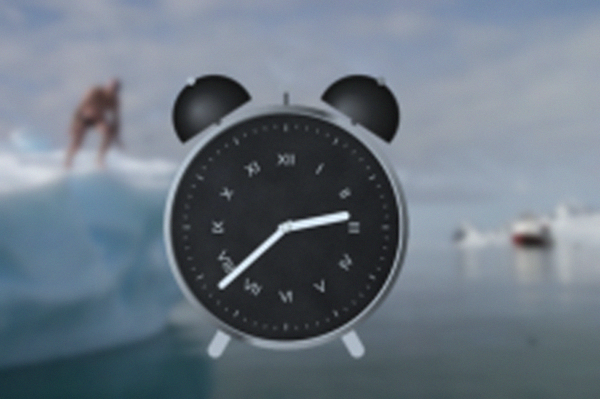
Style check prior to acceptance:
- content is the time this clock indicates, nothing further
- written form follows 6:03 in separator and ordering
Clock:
2:38
